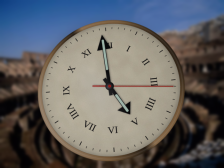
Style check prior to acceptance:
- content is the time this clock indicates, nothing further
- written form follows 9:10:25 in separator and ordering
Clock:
4:59:16
